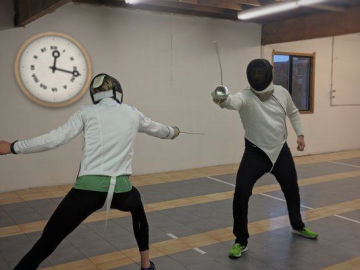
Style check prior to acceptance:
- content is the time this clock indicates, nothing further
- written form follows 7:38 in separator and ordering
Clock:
12:17
